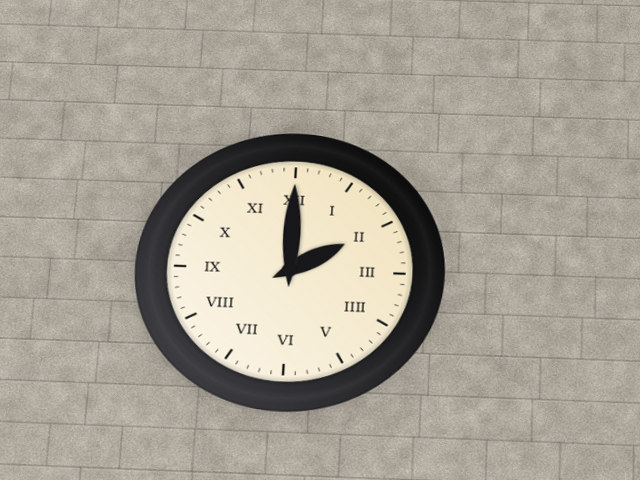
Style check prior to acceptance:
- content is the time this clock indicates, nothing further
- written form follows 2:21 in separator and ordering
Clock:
2:00
